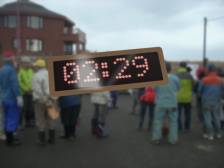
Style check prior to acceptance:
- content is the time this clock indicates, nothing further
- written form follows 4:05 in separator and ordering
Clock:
2:29
